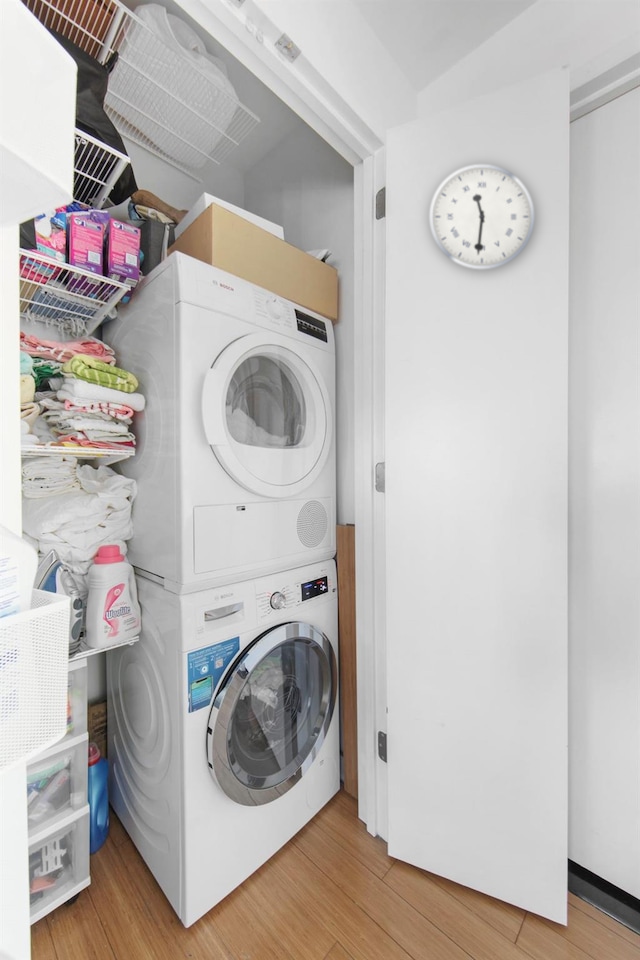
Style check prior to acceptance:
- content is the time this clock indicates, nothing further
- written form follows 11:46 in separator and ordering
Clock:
11:31
